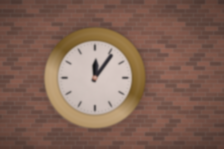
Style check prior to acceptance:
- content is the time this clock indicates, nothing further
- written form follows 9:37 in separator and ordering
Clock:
12:06
